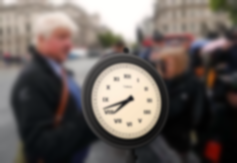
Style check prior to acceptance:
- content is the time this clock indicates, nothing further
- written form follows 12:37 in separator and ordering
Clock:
7:42
